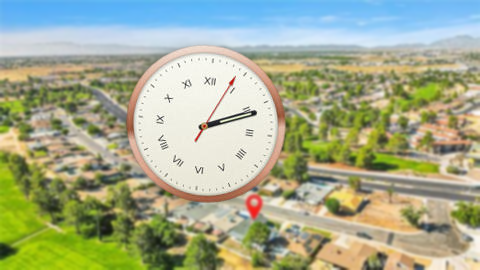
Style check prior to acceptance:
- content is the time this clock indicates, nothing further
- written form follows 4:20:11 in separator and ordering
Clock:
2:11:04
